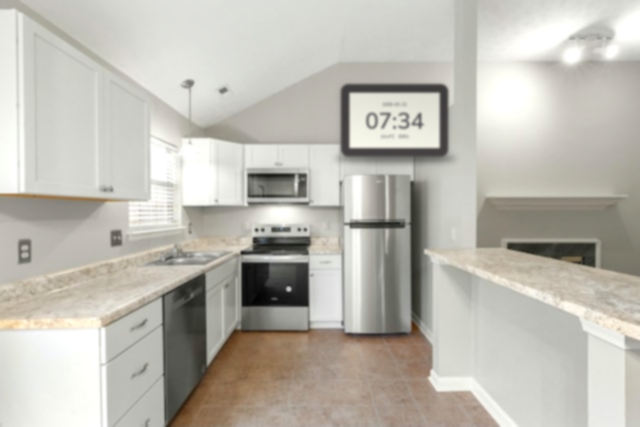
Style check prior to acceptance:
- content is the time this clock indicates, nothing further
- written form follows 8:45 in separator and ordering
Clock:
7:34
